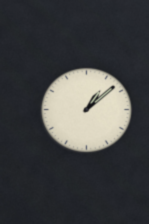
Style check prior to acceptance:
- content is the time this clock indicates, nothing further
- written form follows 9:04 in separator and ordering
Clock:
1:08
